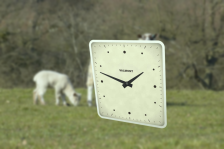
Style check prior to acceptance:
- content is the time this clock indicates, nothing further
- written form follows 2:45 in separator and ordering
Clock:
1:48
